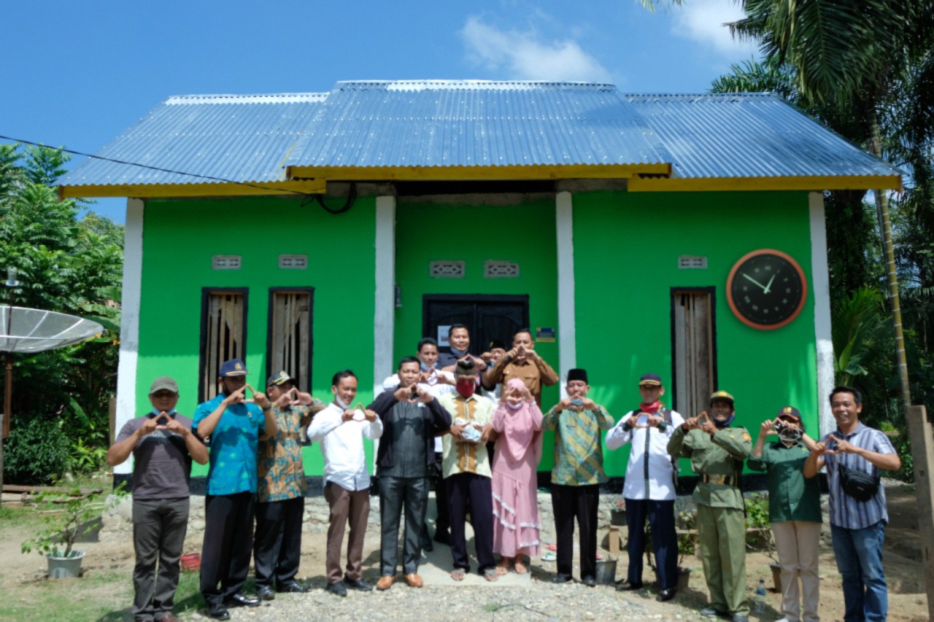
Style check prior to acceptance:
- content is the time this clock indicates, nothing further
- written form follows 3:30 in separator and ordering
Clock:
12:50
